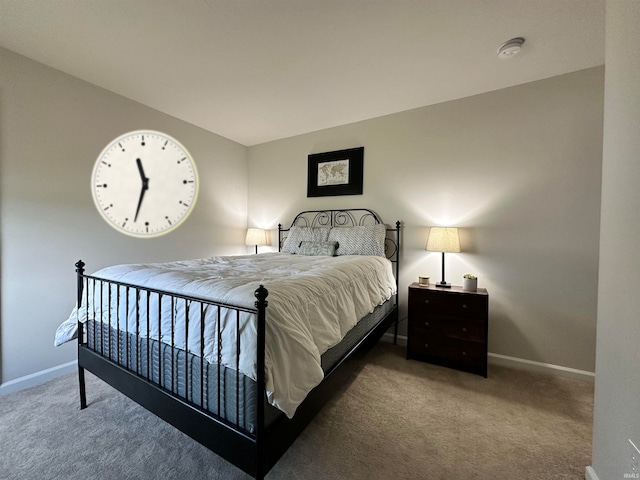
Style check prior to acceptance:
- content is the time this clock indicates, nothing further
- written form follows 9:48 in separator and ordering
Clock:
11:33
